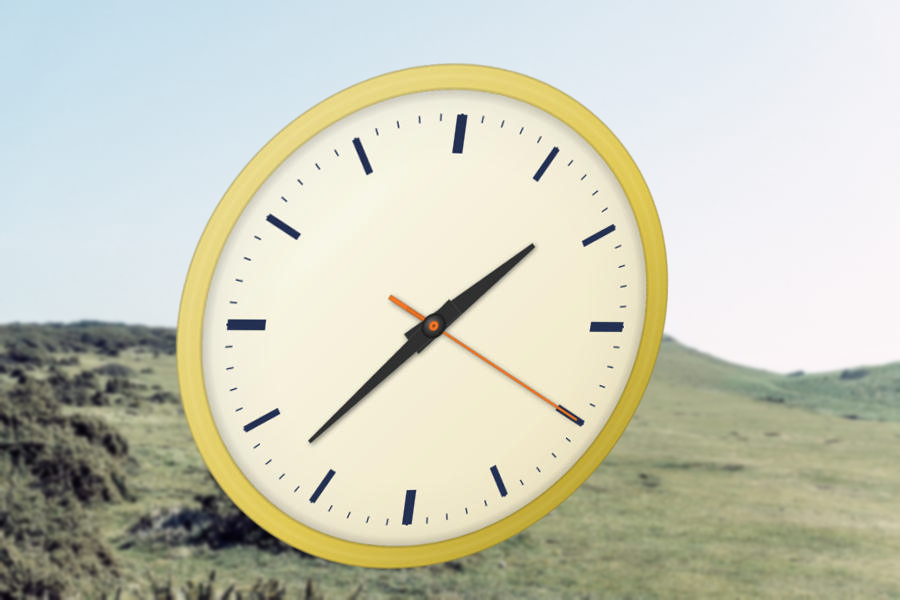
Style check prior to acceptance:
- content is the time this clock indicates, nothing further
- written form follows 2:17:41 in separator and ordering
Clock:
1:37:20
